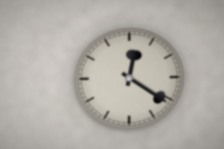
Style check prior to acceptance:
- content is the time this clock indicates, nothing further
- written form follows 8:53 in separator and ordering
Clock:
12:21
